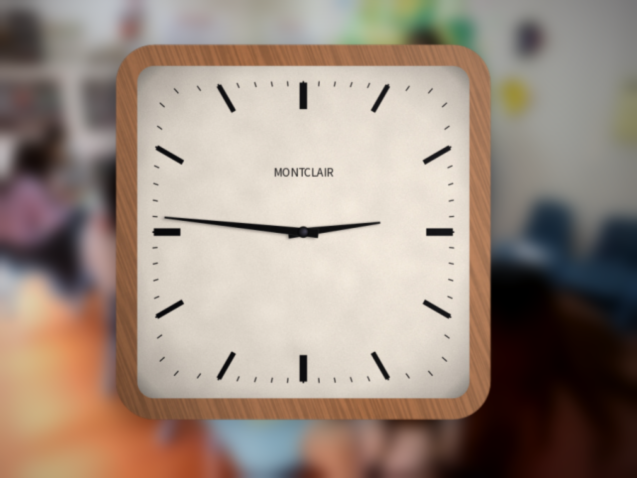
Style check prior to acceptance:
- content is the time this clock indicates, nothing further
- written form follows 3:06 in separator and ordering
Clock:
2:46
